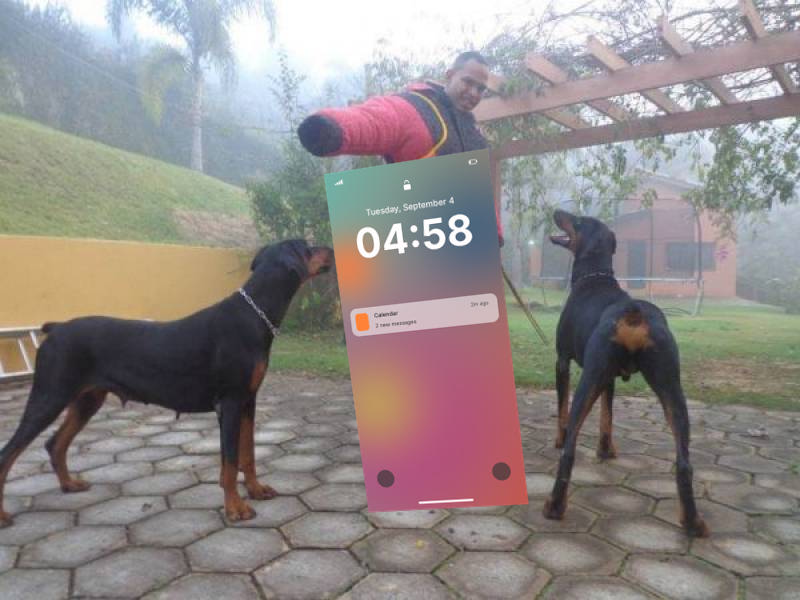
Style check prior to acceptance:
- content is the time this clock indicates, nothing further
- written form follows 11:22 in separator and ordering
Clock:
4:58
